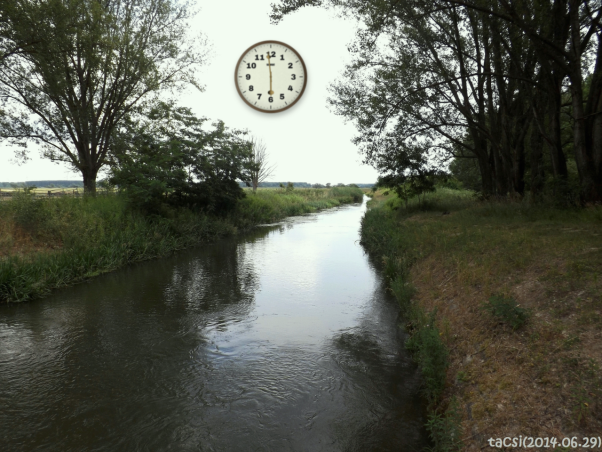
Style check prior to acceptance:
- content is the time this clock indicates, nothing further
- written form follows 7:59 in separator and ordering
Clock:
5:59
